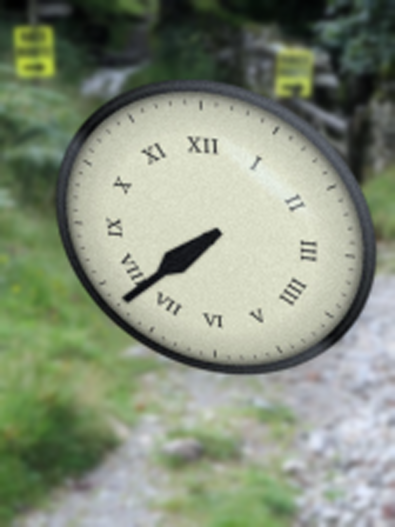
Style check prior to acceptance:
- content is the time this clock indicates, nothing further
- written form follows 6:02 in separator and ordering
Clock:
7:38
